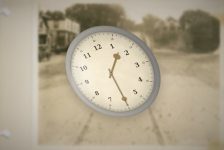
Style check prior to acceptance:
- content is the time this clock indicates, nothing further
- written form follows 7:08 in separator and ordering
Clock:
1:30
